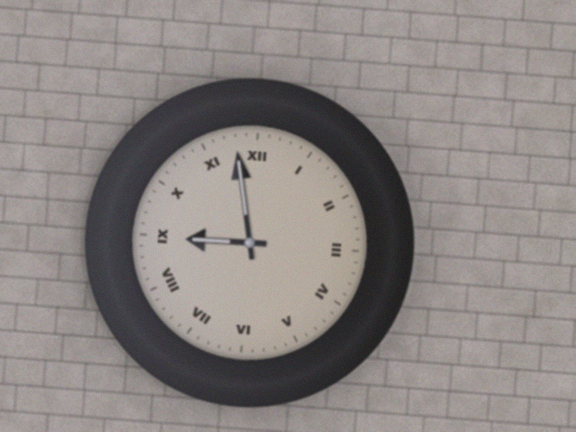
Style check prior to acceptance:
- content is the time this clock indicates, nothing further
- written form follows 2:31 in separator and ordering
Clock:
8:58
